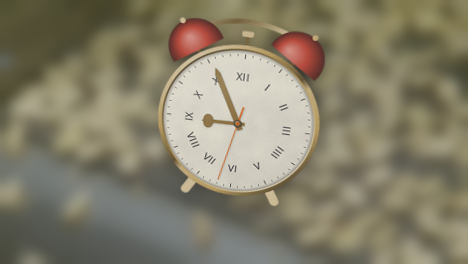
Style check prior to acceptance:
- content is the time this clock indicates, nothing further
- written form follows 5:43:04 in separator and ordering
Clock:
8:55:32
